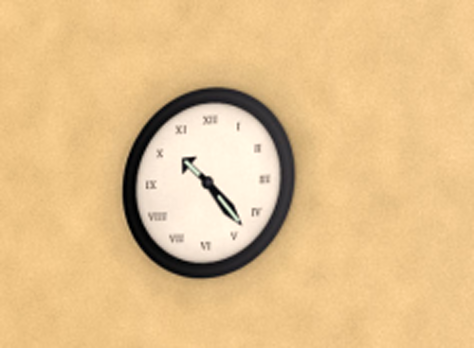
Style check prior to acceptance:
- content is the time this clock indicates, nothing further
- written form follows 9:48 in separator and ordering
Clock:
10:23
